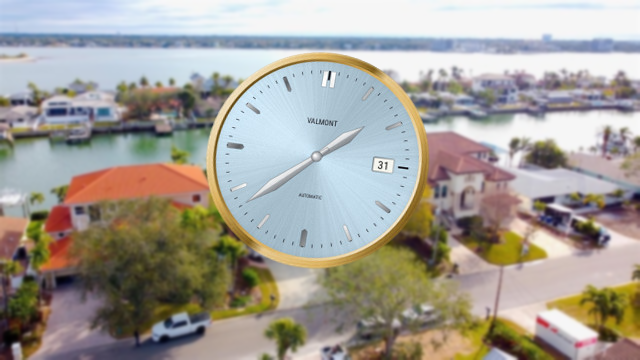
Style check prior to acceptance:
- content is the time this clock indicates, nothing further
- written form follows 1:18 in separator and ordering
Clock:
1:38
